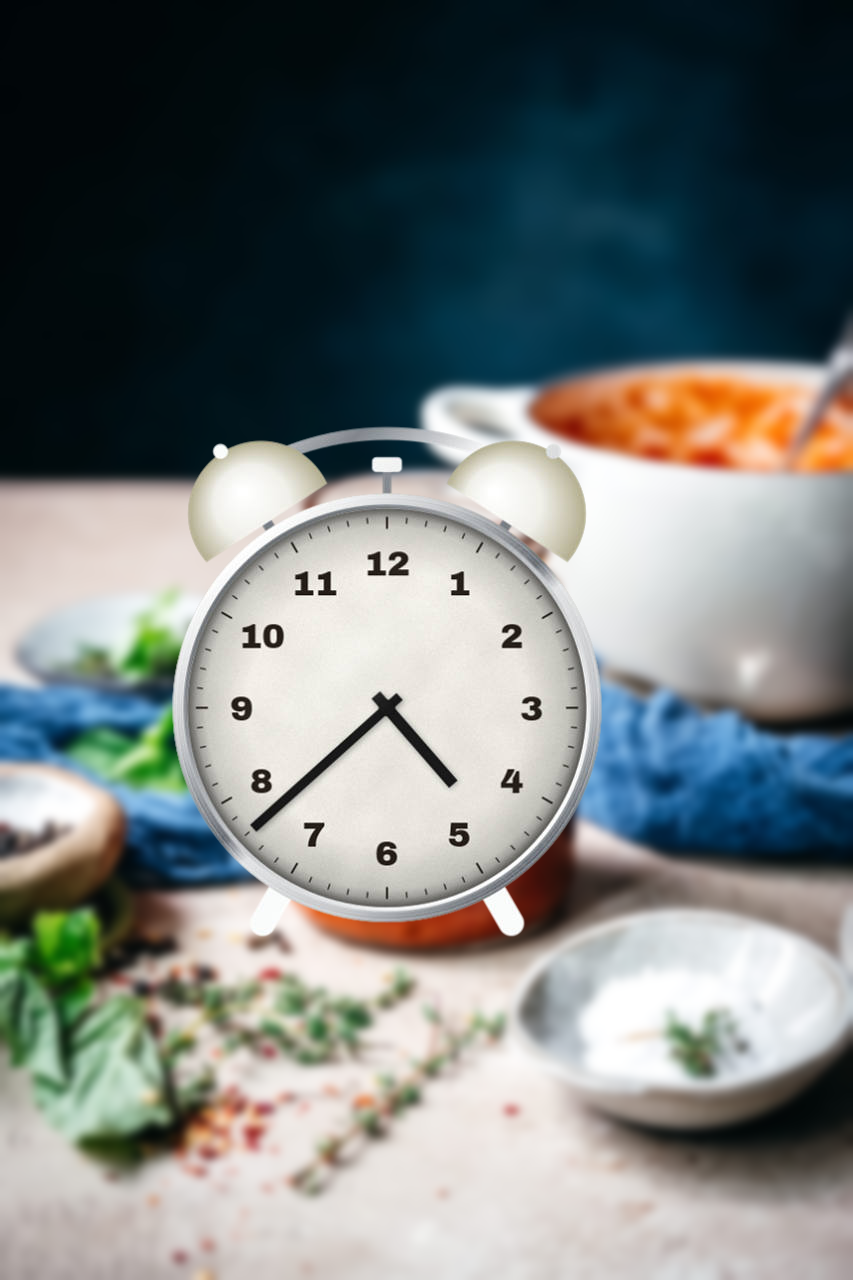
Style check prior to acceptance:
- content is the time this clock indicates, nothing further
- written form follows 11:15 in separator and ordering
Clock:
4:38
